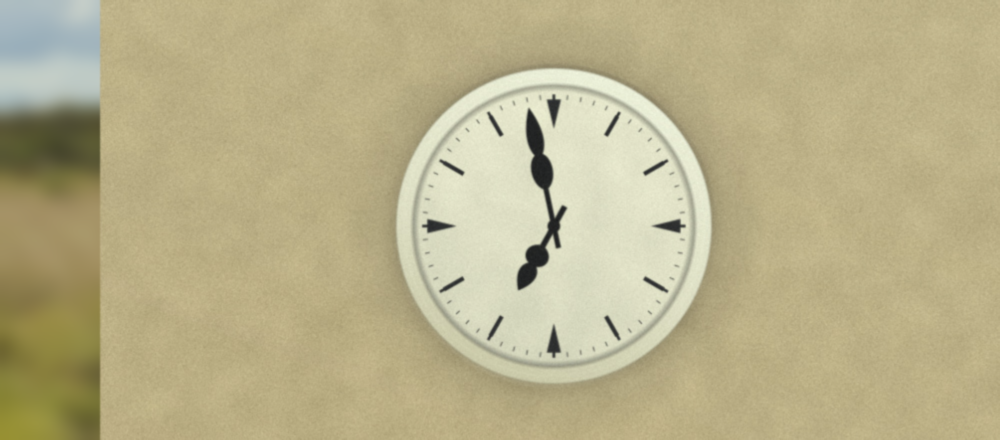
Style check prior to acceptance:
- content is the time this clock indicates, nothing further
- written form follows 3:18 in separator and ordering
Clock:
6:58
